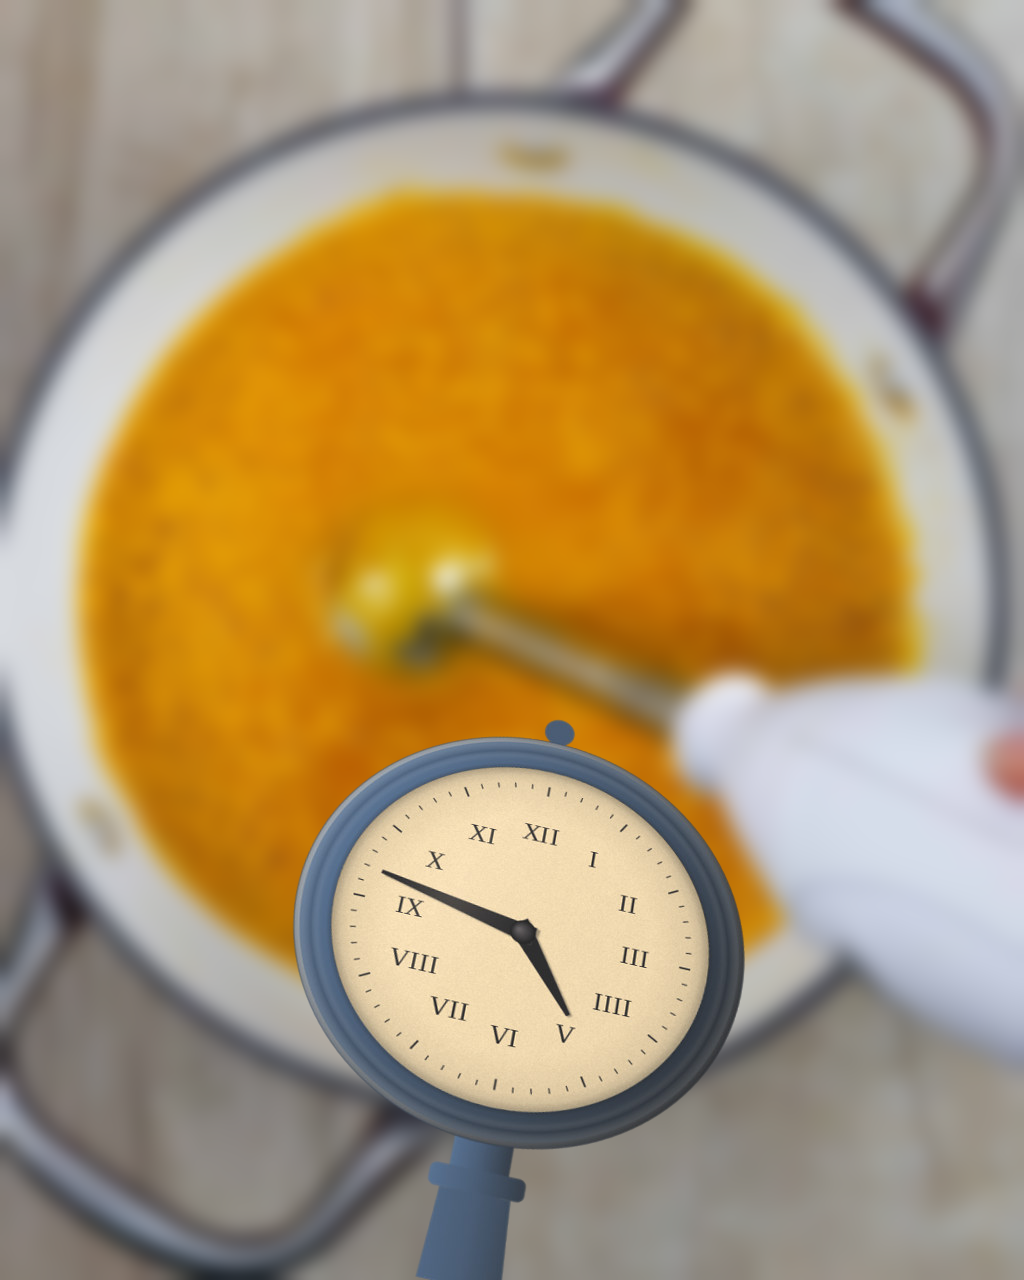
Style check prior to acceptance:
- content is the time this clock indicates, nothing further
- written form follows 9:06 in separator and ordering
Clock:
4:47
